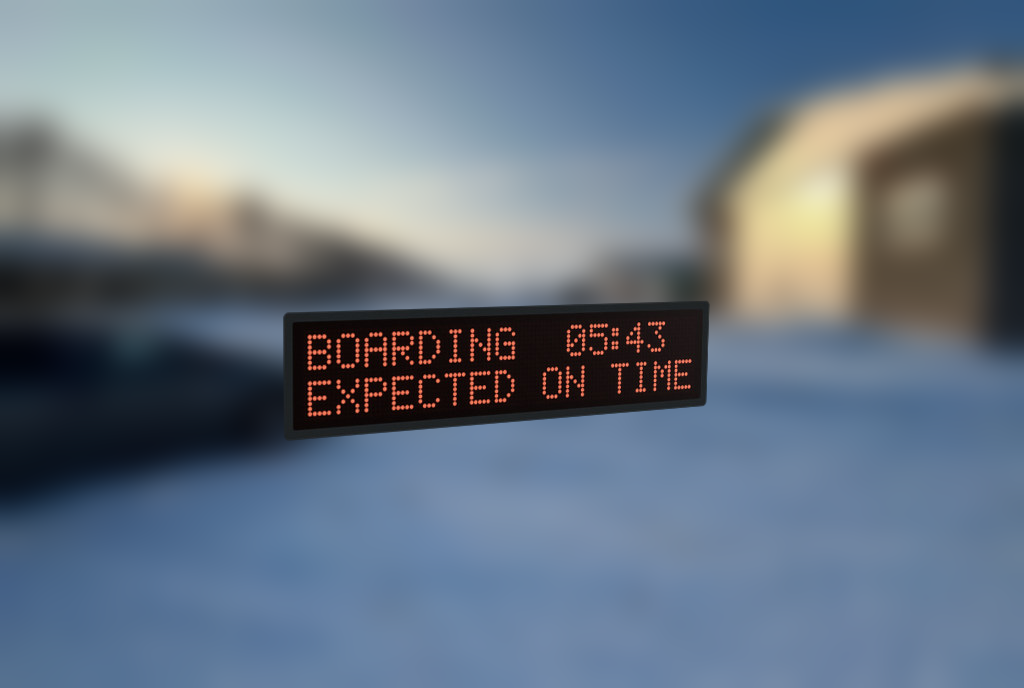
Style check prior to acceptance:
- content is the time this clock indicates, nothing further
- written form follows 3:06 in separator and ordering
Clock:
5:43
